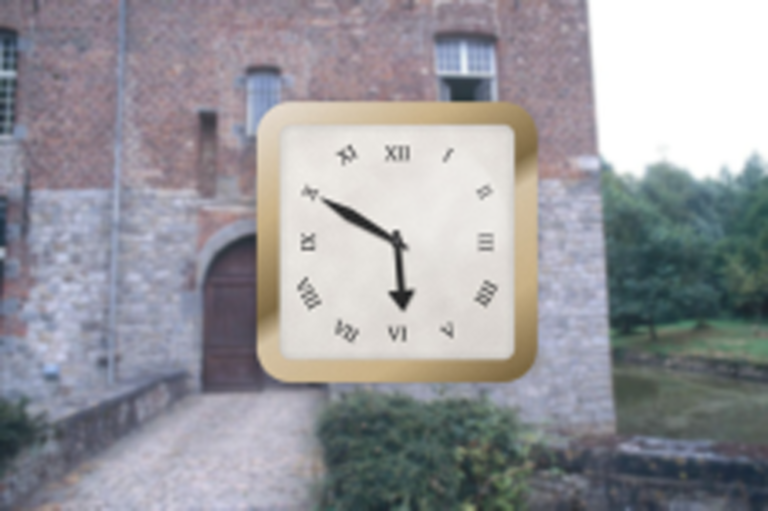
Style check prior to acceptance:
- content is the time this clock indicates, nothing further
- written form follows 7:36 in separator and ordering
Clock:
5:50
